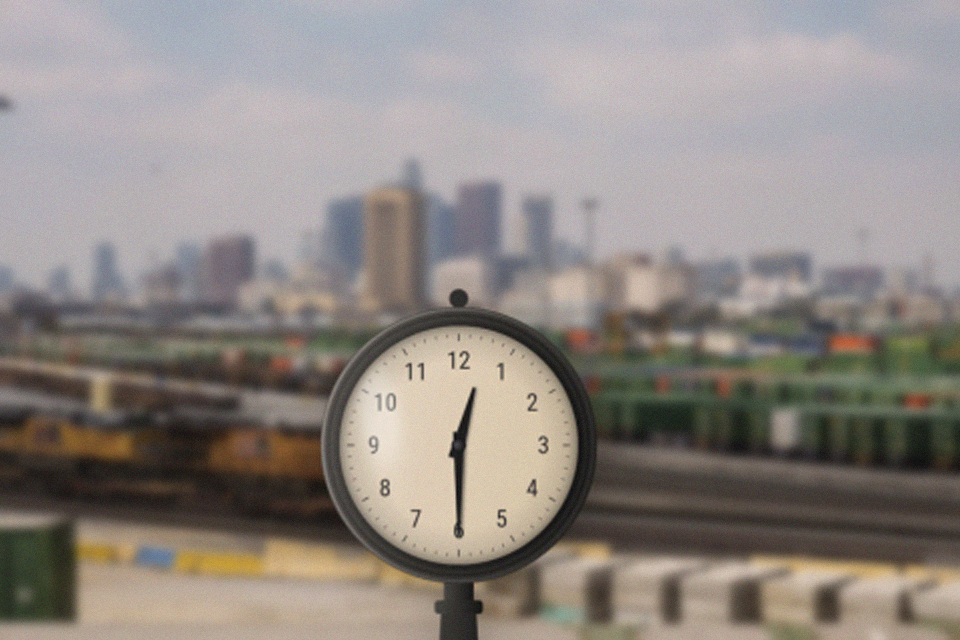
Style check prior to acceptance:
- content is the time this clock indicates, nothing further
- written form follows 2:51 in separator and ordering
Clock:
12:30
